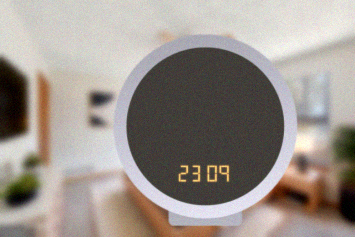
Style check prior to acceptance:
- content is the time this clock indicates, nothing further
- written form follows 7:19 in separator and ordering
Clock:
23:09
